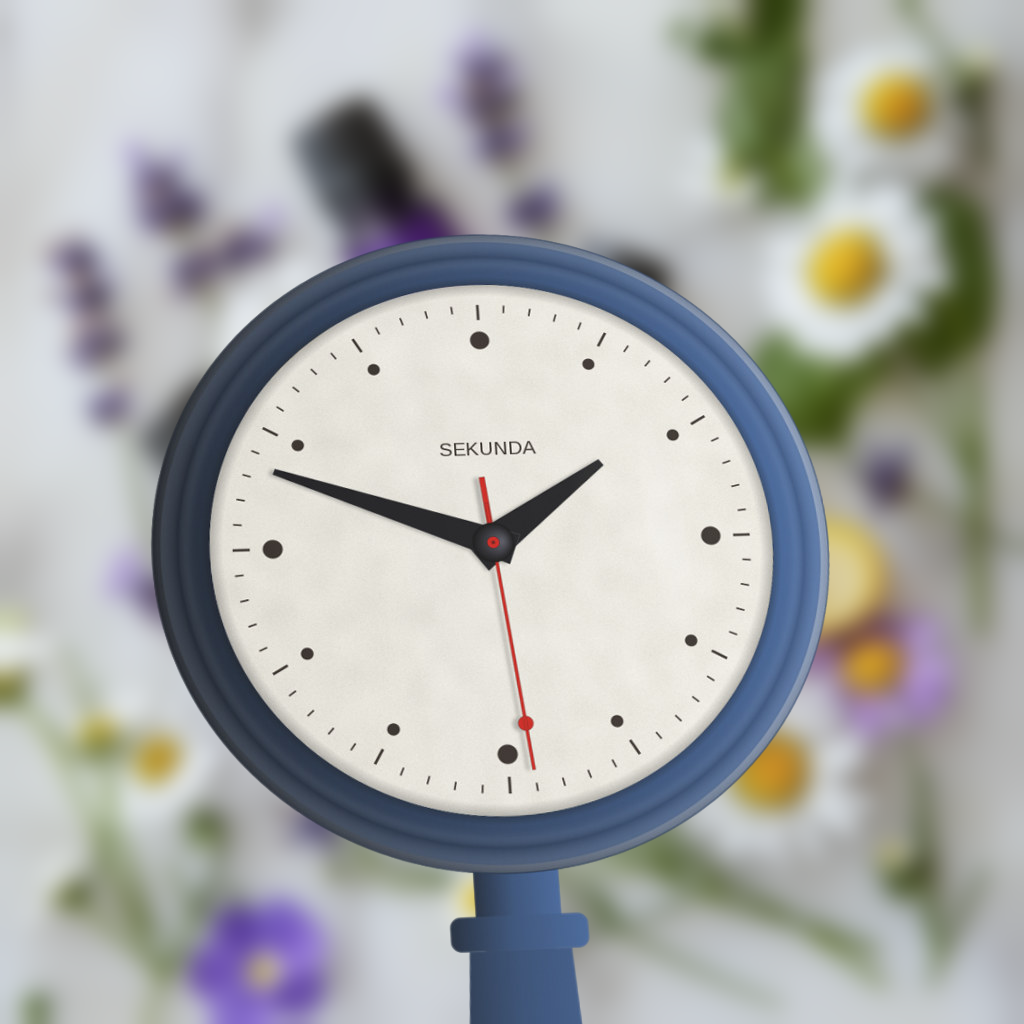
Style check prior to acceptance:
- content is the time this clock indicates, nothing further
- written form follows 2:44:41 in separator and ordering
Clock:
1:48:29
